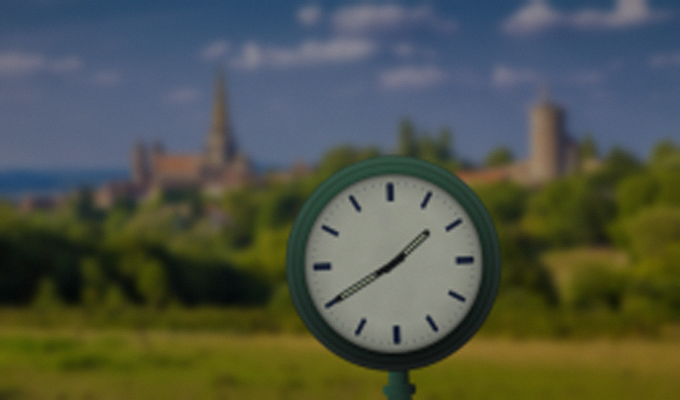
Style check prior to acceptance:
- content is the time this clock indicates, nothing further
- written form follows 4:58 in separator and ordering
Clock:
1:40
